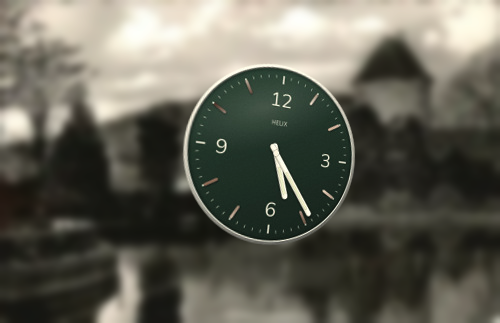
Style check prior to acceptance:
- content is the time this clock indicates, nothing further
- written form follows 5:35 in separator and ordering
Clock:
5:24
